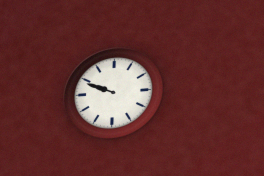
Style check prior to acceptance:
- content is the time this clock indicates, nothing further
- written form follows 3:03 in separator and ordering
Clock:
9:49
